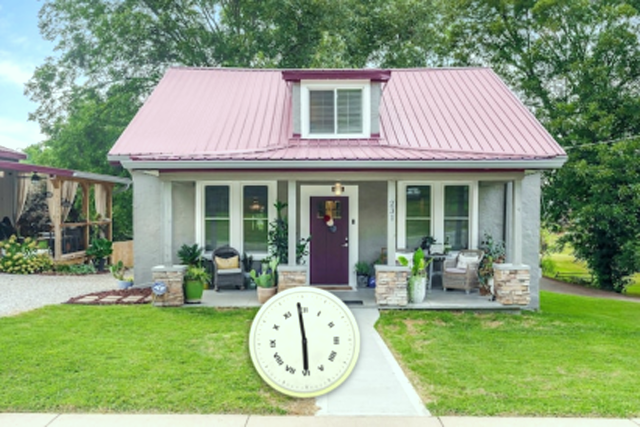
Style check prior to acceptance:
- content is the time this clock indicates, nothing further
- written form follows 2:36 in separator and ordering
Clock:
5:59
